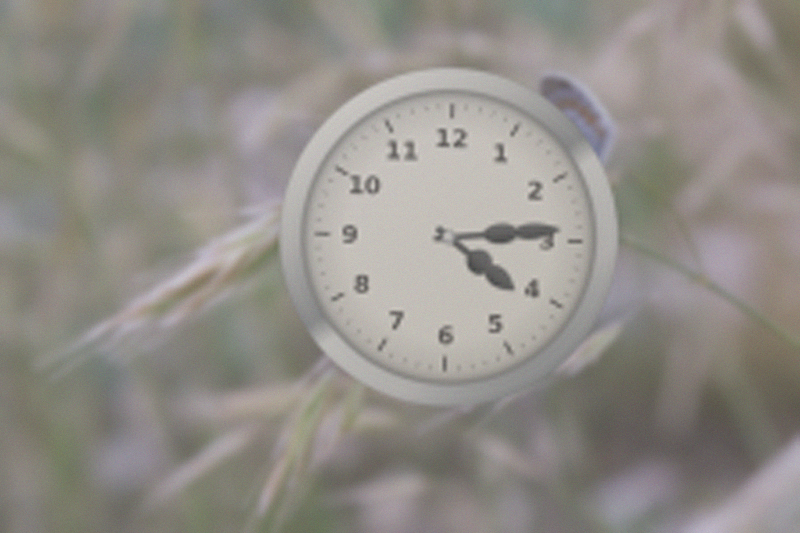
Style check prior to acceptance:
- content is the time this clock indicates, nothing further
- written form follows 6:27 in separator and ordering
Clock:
4:14
